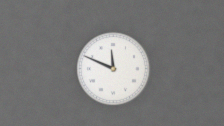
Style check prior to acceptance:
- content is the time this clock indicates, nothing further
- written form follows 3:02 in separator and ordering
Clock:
11:49
